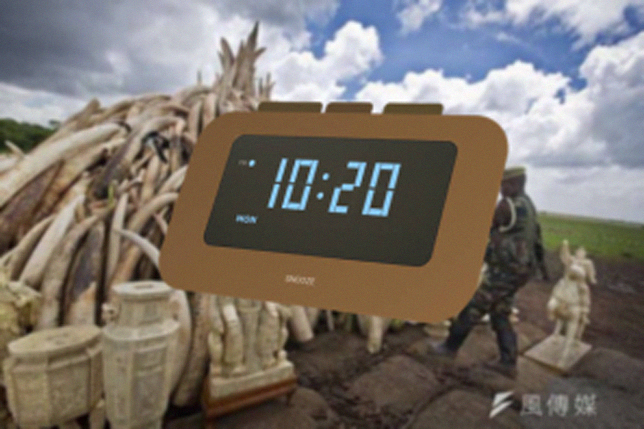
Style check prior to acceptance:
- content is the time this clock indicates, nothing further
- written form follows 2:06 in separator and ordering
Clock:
10:20
